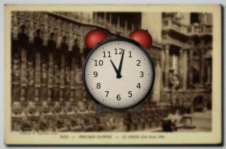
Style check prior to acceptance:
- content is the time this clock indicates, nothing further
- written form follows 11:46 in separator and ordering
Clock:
11:02
